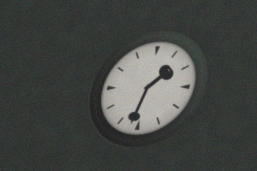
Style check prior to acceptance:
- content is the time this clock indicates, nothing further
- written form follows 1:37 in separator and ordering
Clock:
1:32
